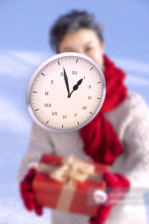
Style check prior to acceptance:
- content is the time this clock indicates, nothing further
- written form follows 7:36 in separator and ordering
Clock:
12:56
